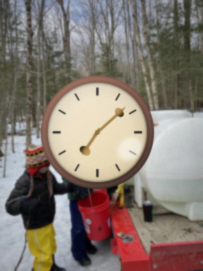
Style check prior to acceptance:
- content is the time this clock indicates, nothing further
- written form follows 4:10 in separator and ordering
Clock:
7:08
